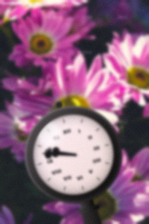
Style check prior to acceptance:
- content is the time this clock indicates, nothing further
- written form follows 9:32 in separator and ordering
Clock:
9:48
